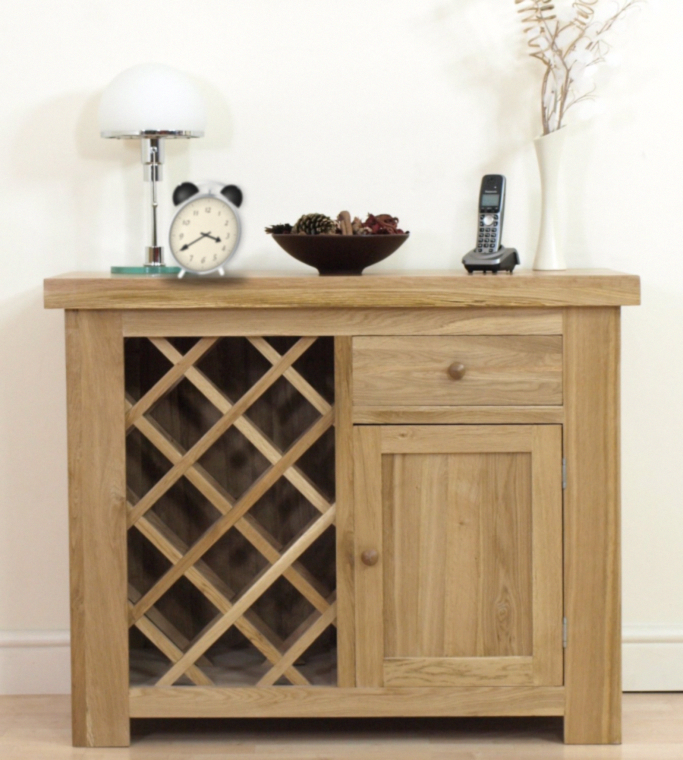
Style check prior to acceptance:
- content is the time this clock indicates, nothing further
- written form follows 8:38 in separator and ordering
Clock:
3:40
